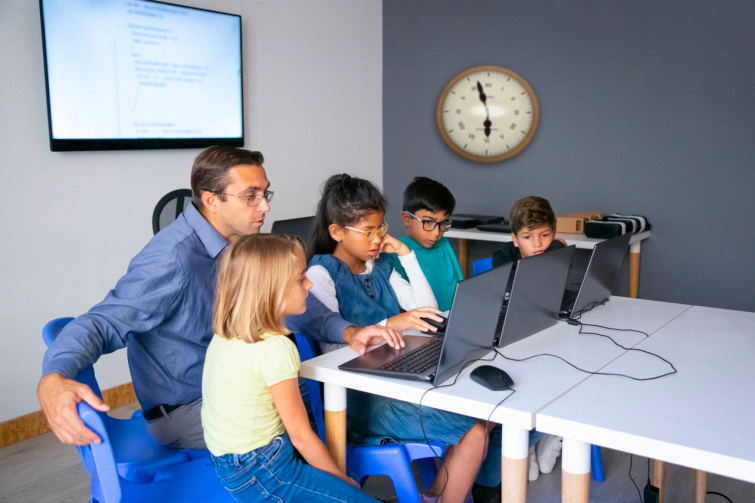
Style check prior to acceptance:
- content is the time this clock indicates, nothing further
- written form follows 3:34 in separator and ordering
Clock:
5:57
